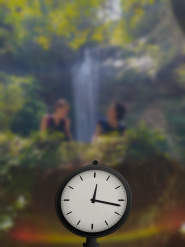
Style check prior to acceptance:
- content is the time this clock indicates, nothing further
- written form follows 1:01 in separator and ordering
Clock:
12:17
